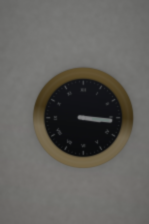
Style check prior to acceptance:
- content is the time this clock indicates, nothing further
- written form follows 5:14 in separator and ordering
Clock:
3:16
